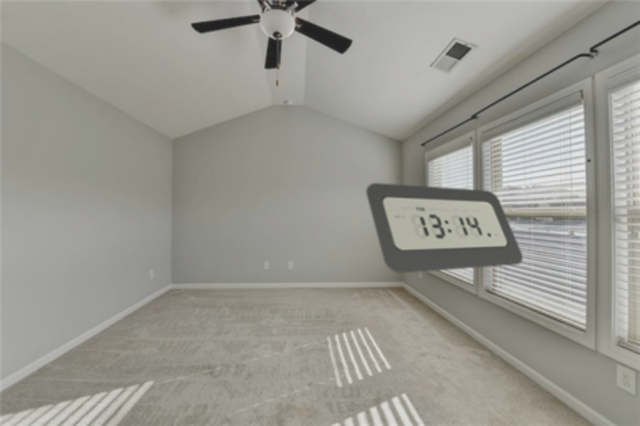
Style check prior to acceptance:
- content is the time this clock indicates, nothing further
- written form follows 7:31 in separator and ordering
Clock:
13:14
